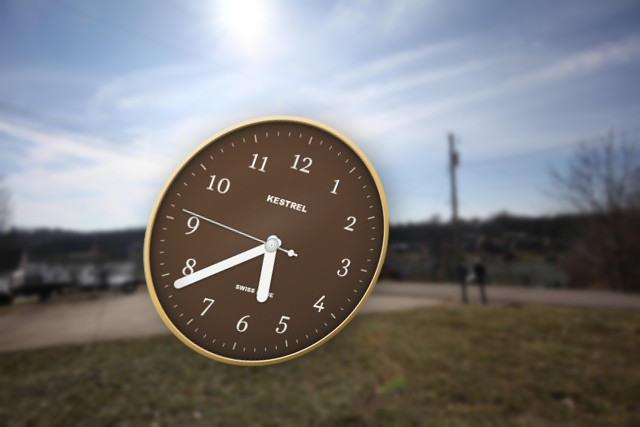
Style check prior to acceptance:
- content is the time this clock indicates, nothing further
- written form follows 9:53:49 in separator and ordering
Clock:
5:38:46
